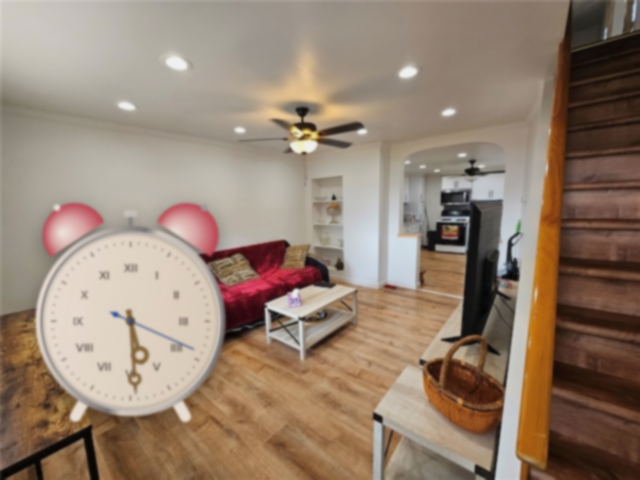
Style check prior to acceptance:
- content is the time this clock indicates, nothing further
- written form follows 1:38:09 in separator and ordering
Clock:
5:29:19
